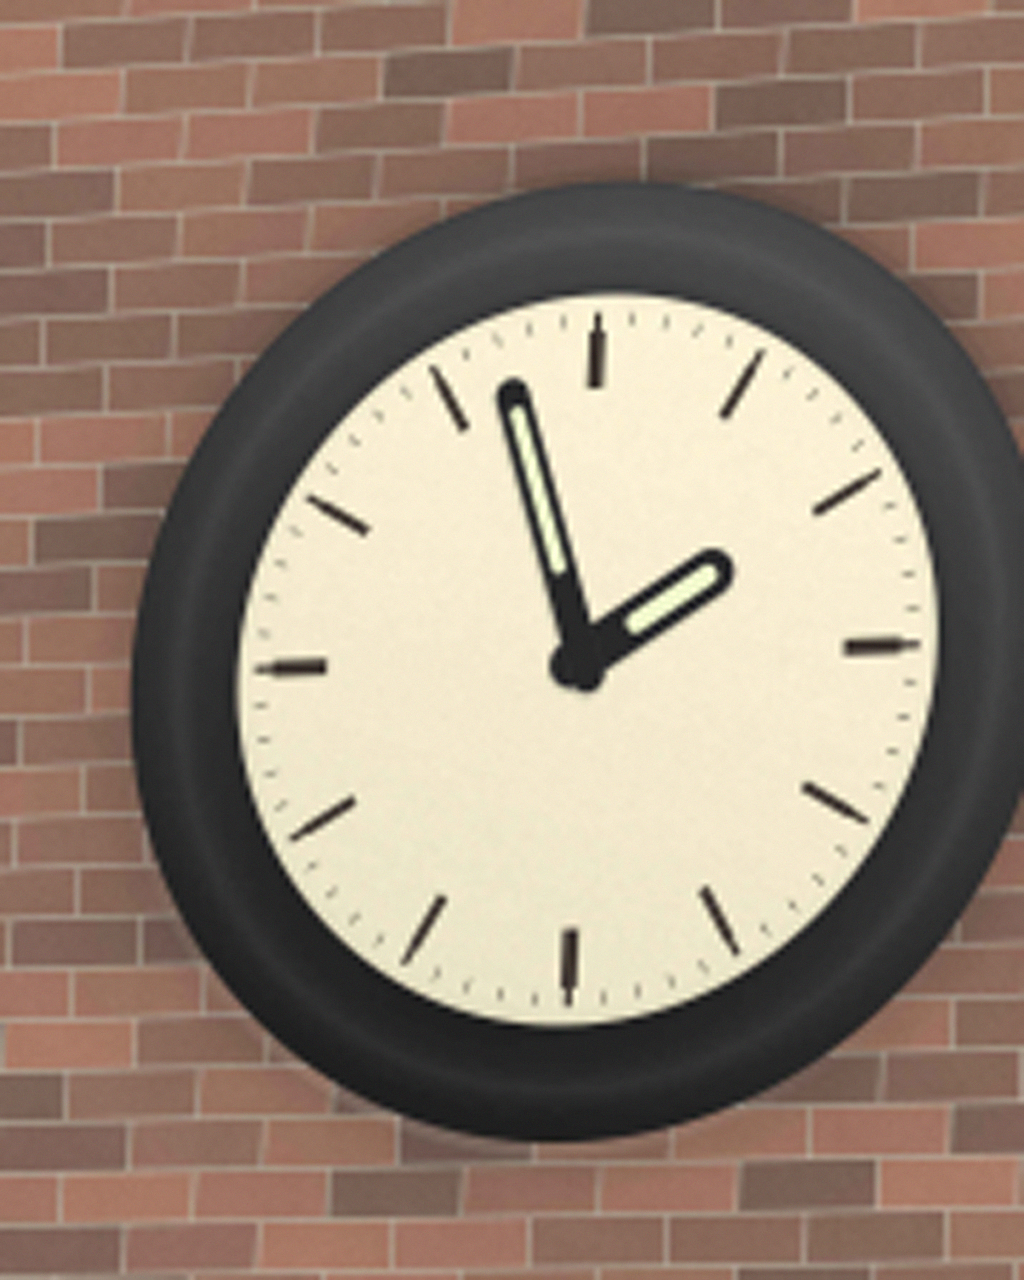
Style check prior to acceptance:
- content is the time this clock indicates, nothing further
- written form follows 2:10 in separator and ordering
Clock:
1:57
